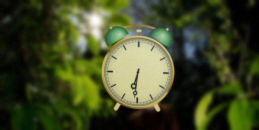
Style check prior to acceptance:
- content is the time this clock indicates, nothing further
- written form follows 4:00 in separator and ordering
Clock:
6:31
